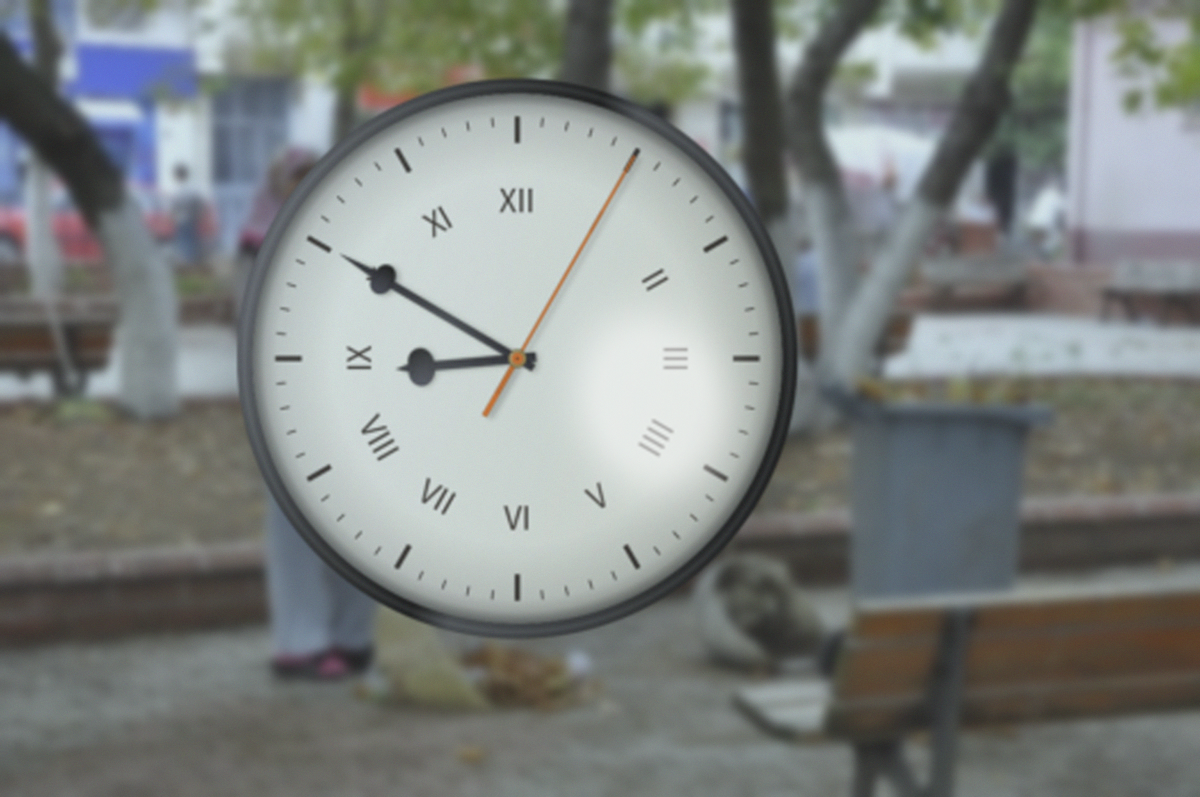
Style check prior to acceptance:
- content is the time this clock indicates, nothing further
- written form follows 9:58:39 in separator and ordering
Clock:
8:50:05
